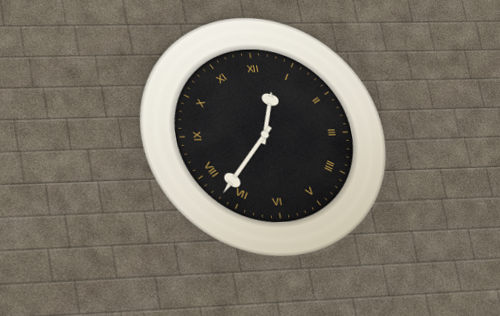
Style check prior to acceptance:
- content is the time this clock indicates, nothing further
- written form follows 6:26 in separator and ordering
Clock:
12:37
